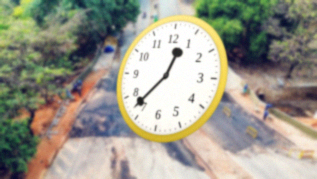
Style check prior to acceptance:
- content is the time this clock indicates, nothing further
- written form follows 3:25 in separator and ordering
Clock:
12:37
